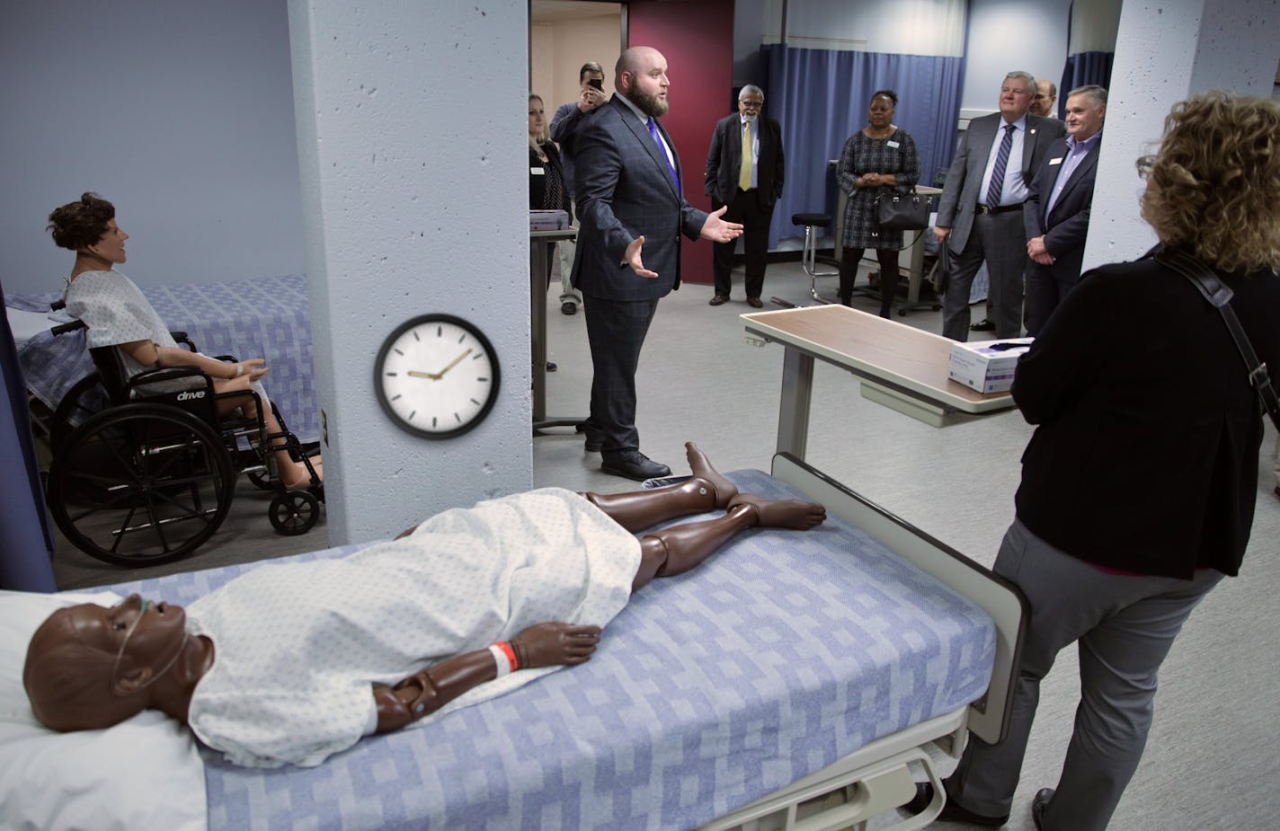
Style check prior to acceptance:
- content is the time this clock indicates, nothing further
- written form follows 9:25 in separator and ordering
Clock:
9:08
